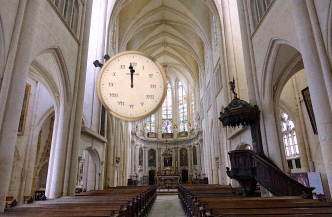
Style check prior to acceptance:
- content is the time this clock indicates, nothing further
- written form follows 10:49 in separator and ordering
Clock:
11:59
